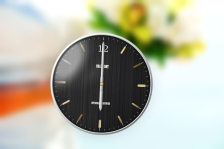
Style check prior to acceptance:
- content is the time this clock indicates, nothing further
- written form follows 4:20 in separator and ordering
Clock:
6:00
